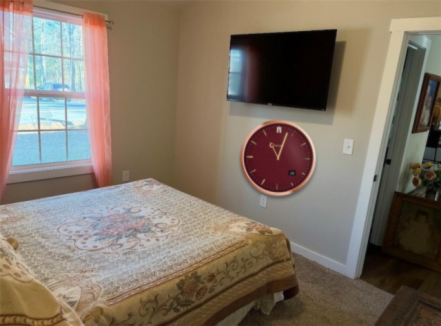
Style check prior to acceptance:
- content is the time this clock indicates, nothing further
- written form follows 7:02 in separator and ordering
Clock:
11:03
